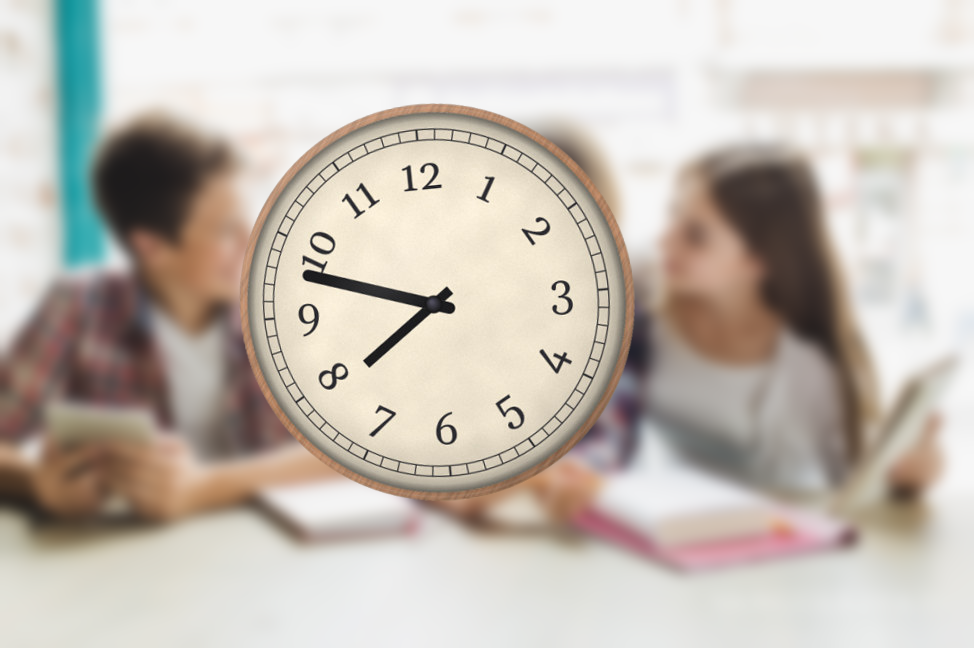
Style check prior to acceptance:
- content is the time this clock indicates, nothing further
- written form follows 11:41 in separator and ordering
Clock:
7:48
